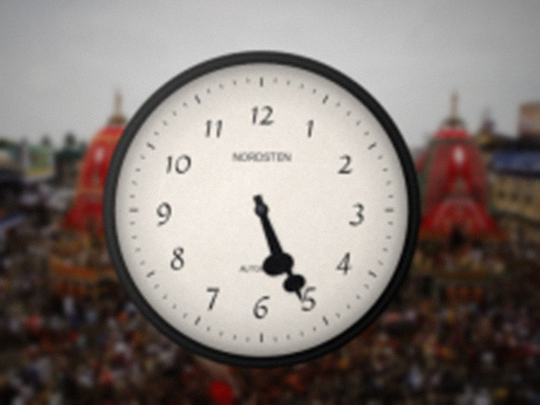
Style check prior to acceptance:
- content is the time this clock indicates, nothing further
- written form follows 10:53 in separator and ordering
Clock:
5:26
